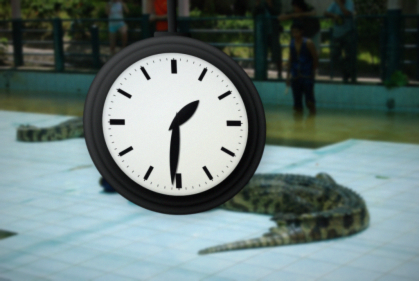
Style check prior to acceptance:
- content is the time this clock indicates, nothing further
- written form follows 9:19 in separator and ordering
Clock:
1:31
